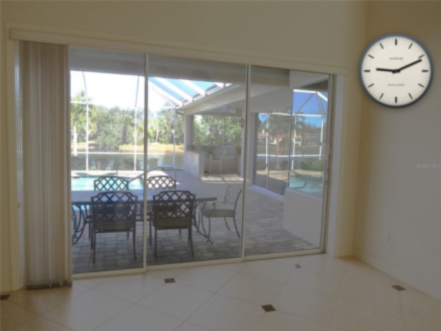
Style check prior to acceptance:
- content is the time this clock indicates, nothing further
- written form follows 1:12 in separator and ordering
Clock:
9:11
